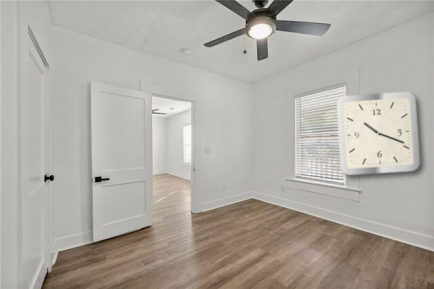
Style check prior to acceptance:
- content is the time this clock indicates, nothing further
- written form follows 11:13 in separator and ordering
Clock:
10:19
